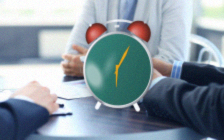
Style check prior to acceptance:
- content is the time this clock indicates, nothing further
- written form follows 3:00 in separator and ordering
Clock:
6:05
